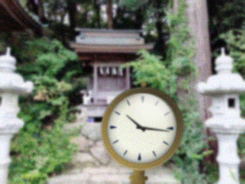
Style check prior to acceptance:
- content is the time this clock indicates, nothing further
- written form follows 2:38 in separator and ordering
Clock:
10:16
